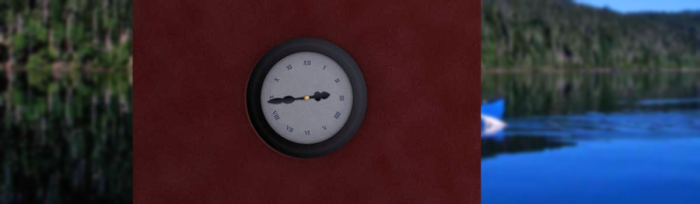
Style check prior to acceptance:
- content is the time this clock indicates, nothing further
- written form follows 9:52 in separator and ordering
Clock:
2:44
